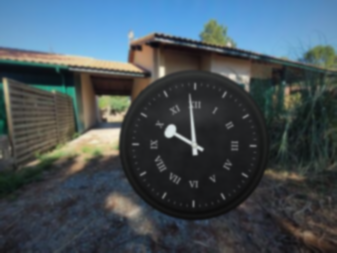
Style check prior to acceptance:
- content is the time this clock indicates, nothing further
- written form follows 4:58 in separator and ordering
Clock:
9:59
